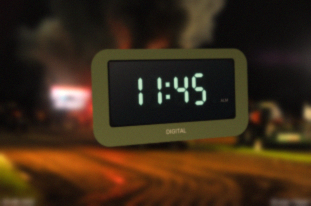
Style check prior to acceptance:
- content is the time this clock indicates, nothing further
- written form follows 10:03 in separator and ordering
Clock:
11:45
